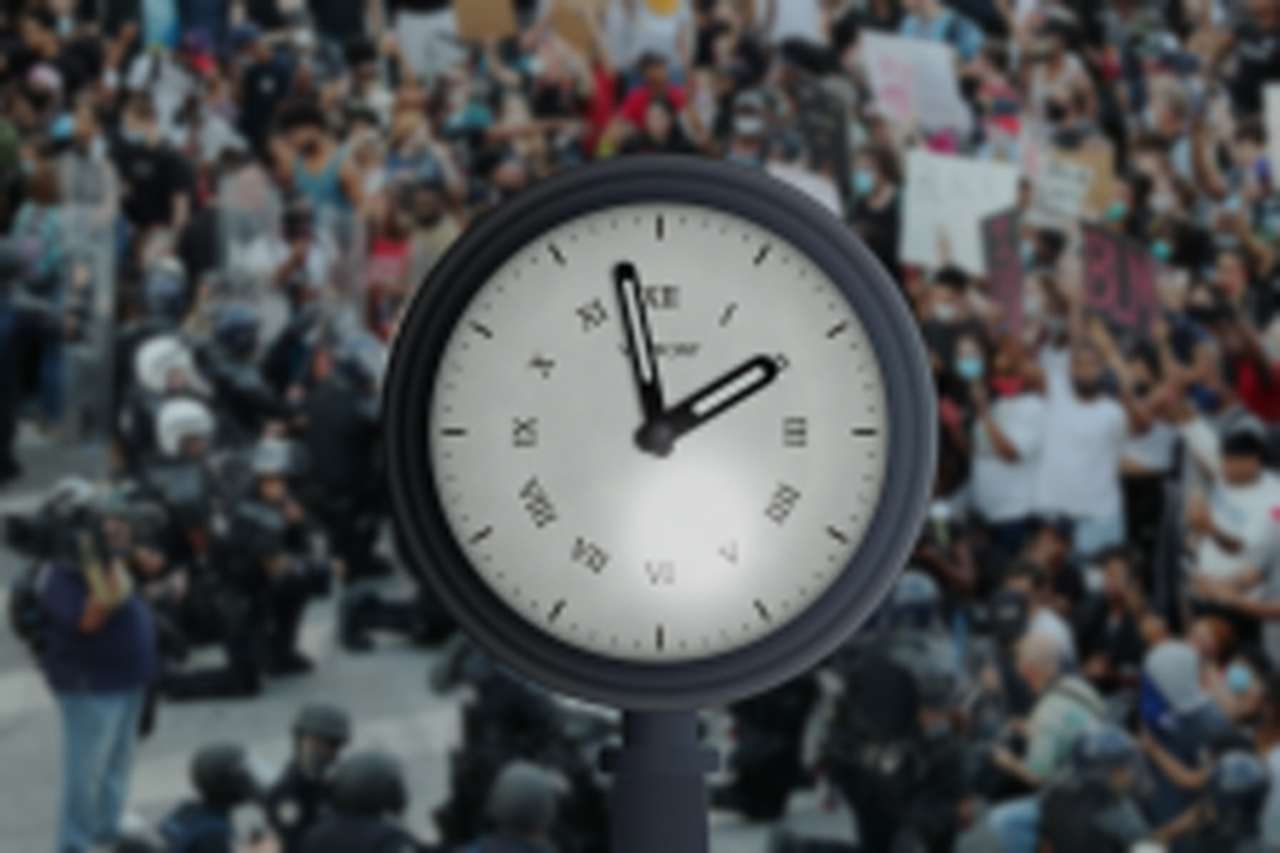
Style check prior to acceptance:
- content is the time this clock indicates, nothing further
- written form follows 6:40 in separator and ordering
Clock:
1:58
